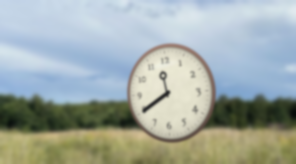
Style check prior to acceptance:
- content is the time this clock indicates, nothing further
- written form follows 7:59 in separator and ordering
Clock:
11:40
